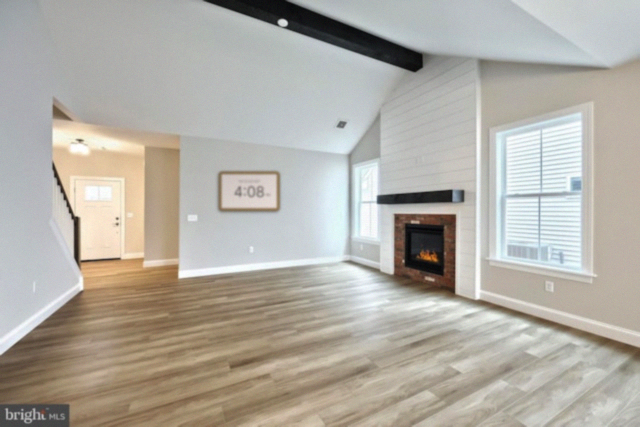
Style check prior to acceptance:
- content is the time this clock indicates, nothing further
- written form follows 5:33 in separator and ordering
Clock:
4:08
